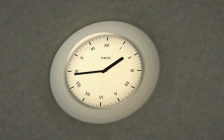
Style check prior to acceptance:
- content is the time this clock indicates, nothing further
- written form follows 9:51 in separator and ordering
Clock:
1:44
